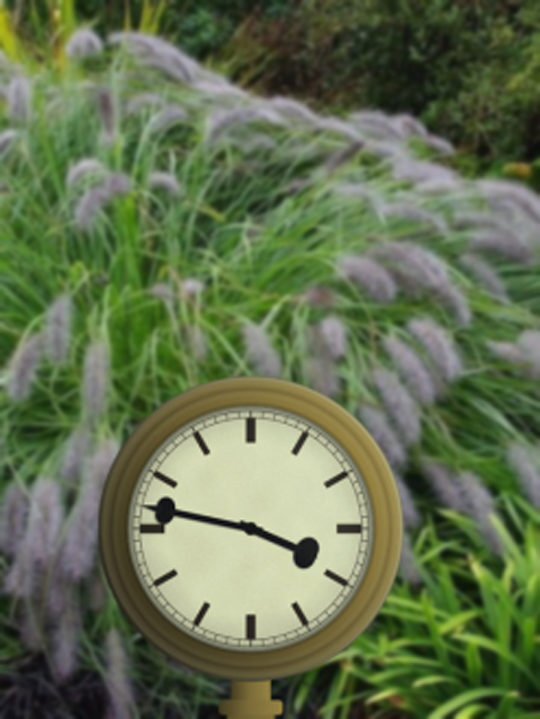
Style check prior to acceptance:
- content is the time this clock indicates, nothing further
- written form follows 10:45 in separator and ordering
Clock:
3:47
